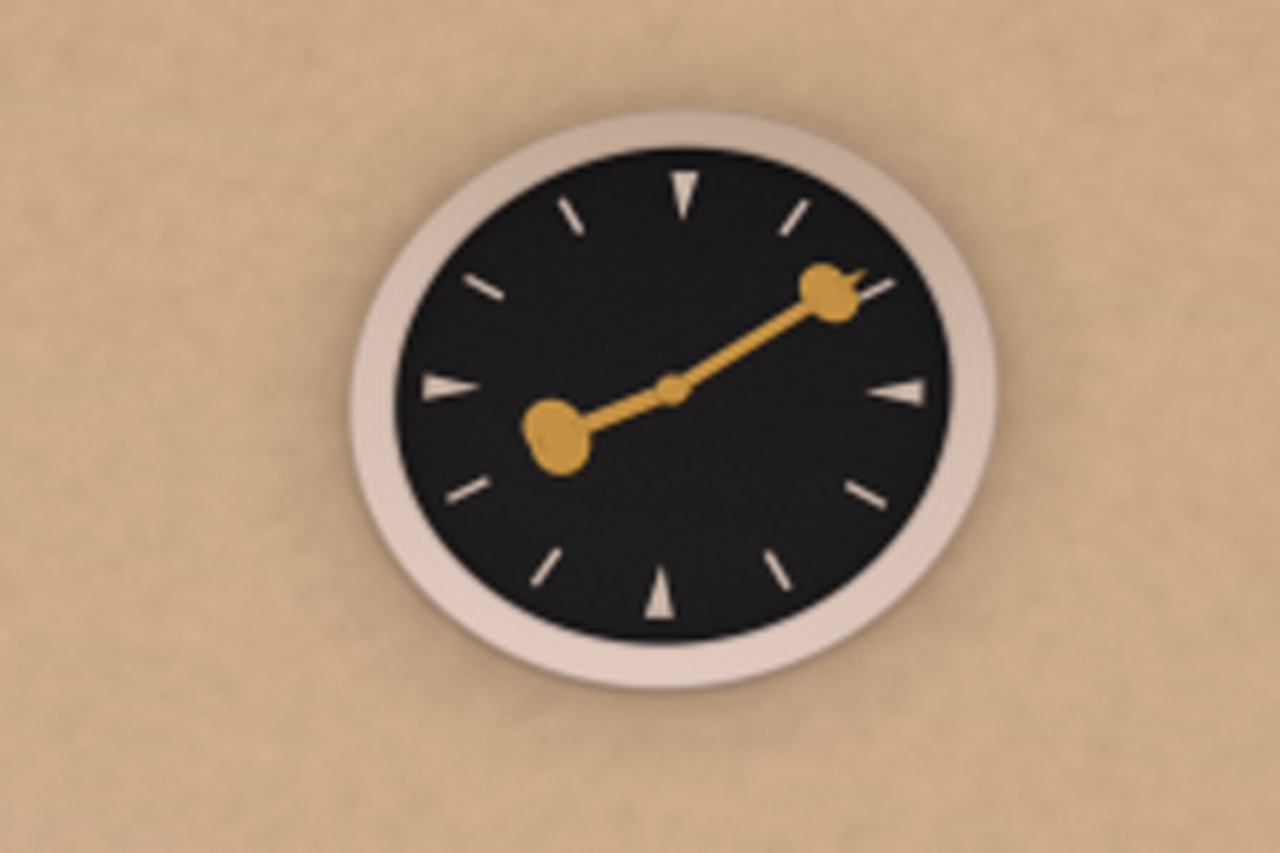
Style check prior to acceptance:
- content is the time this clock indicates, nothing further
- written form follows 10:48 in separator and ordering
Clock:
8:09
